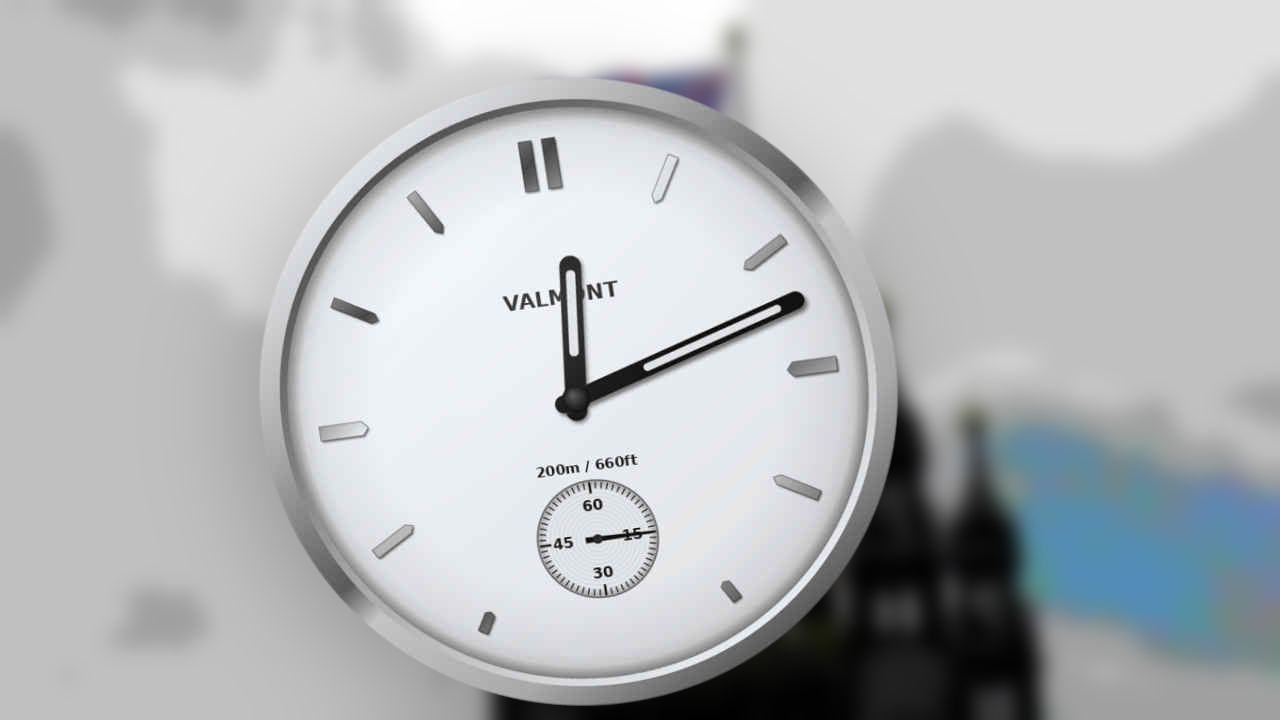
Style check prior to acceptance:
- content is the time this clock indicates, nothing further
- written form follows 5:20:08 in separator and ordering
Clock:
12:12:15
